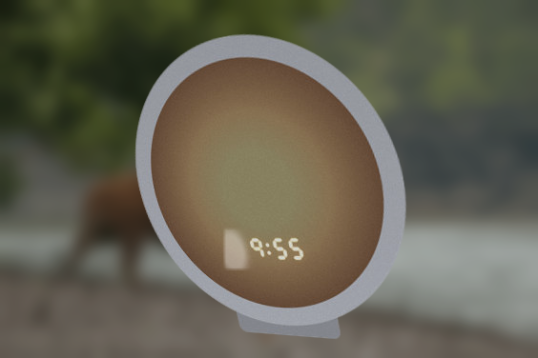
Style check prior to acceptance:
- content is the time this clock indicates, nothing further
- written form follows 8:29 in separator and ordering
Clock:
9:55
